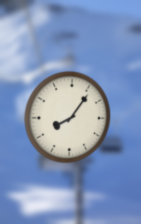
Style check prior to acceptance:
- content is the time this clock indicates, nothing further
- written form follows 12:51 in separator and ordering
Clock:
8:06
